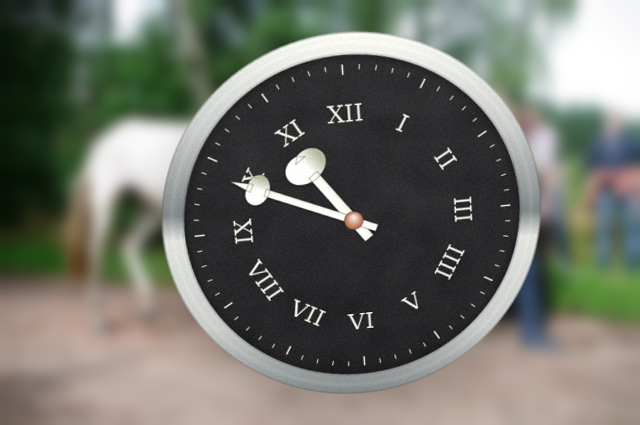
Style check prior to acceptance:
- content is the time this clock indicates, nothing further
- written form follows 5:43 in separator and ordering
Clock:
10:49
